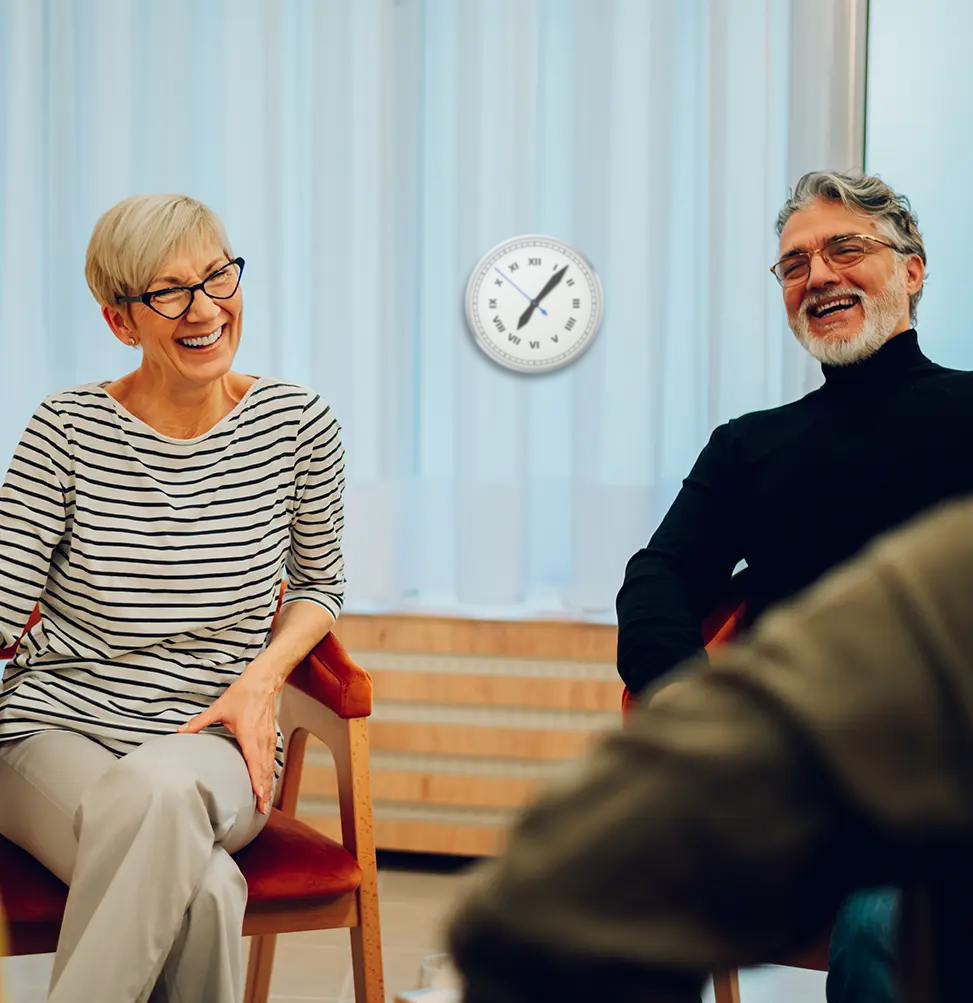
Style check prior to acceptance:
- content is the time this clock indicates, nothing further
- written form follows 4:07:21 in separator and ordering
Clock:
7:06:52
